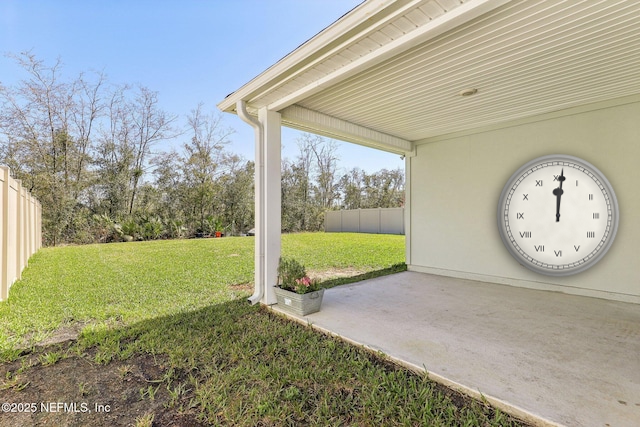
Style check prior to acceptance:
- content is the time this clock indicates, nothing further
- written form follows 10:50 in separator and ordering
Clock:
12:01
